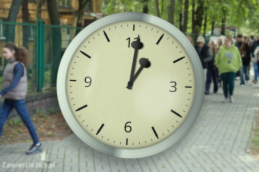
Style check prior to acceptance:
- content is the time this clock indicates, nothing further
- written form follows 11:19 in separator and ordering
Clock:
1:01
